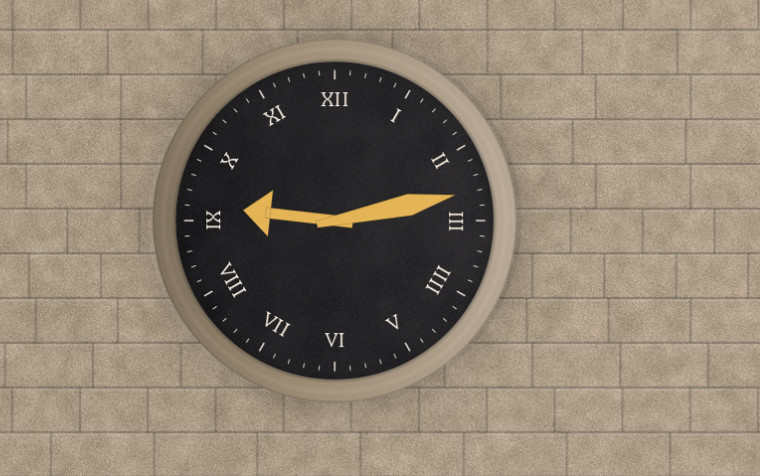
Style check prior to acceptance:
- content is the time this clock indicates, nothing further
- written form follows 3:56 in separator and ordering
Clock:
9:13
